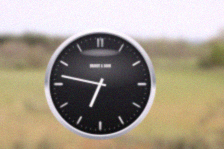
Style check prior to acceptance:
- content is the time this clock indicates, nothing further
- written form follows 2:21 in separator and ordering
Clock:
6:47
